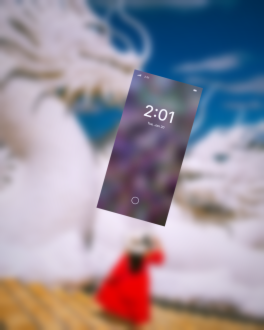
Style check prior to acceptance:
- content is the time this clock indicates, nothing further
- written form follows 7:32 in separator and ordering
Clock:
2:01
